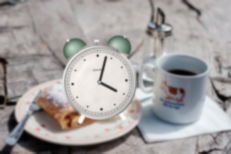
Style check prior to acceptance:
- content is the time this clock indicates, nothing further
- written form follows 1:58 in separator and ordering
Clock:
4:03
